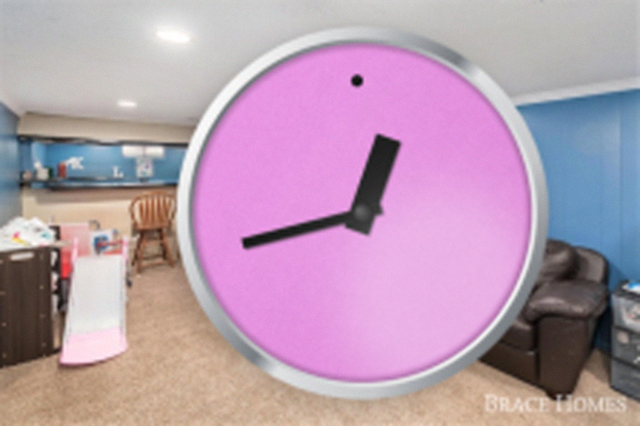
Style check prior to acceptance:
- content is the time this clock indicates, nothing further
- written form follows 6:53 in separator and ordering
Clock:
12:43
